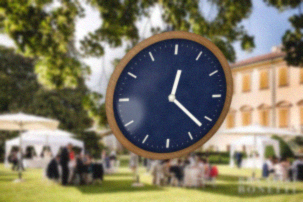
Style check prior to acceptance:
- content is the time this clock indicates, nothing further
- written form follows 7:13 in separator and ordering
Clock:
12:22
